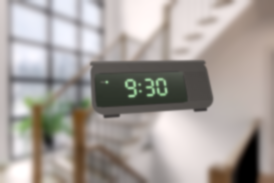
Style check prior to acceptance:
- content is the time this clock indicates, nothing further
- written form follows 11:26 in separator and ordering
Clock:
9:30
